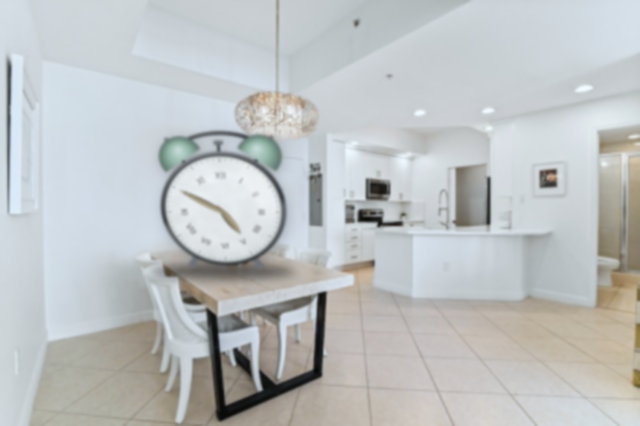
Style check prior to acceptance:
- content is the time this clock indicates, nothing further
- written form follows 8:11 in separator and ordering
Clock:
4:50
